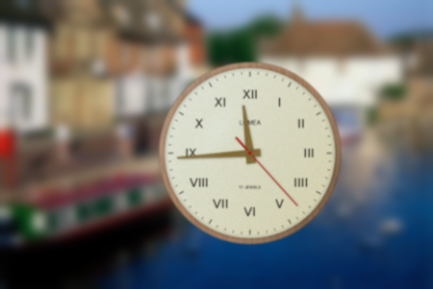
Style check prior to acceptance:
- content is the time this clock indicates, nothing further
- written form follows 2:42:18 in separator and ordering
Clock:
11:44:23
